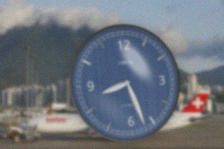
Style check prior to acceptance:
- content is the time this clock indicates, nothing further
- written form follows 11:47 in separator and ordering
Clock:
8:27
